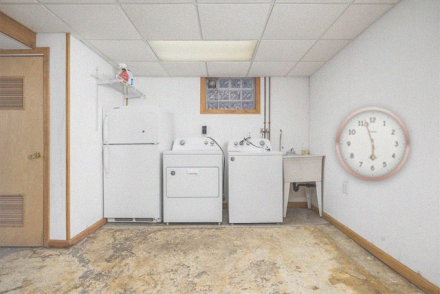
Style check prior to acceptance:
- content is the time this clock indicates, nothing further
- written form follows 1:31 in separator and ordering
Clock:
5:57
